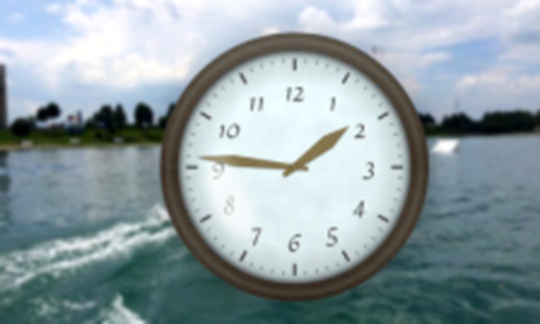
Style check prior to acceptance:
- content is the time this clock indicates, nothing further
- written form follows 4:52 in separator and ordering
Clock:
1:46
